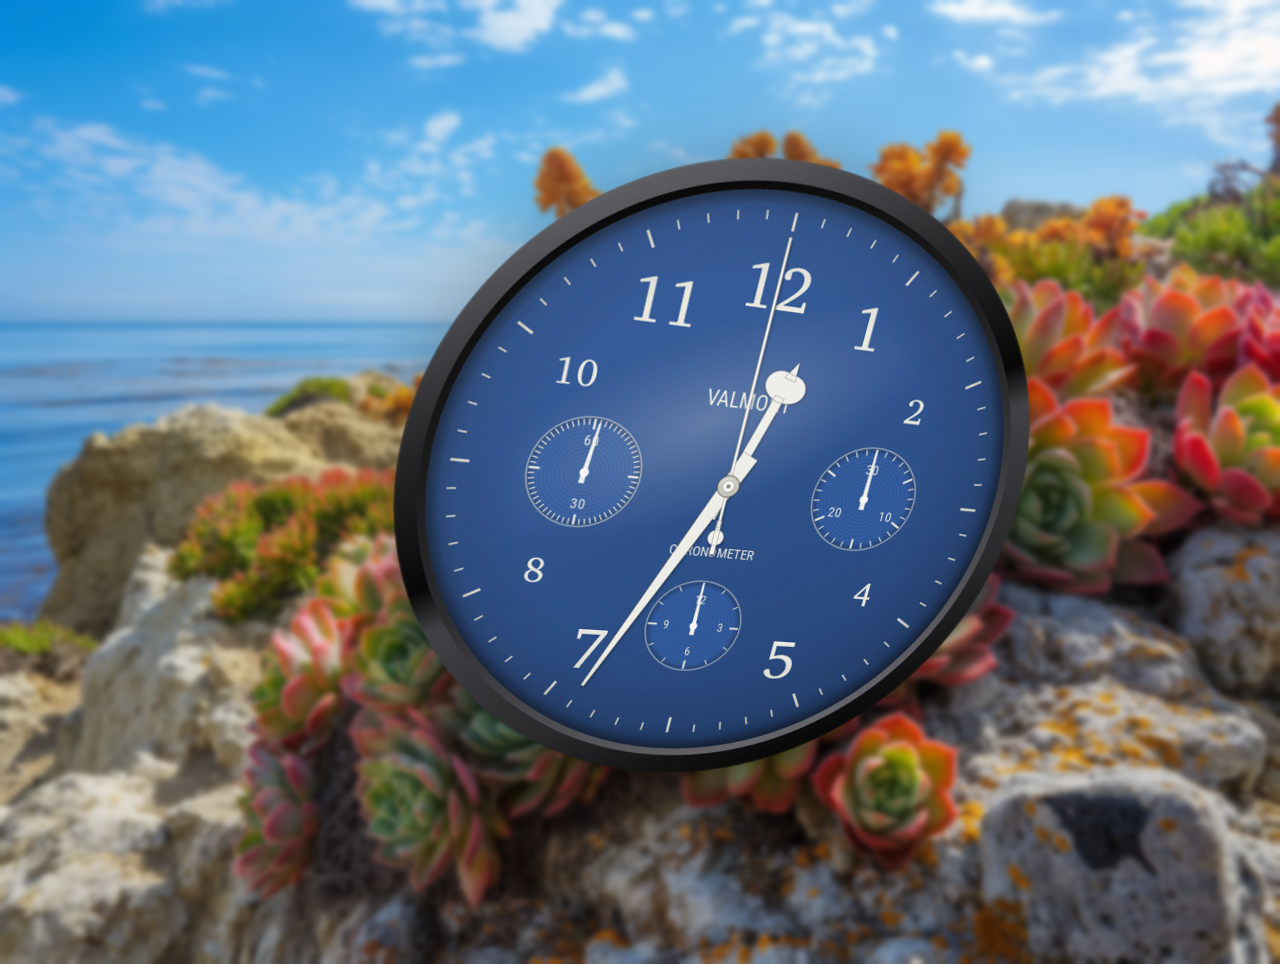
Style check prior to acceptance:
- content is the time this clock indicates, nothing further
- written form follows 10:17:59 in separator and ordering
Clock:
12:34:01
